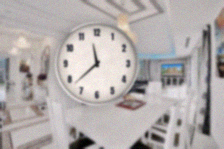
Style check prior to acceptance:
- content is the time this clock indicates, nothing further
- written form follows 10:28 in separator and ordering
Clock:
11:38
